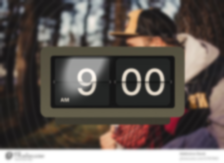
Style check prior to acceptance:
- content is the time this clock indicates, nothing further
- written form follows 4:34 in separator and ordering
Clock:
9:00
